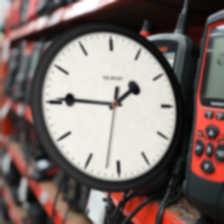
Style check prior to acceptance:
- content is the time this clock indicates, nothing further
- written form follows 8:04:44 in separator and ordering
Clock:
1:45:32
